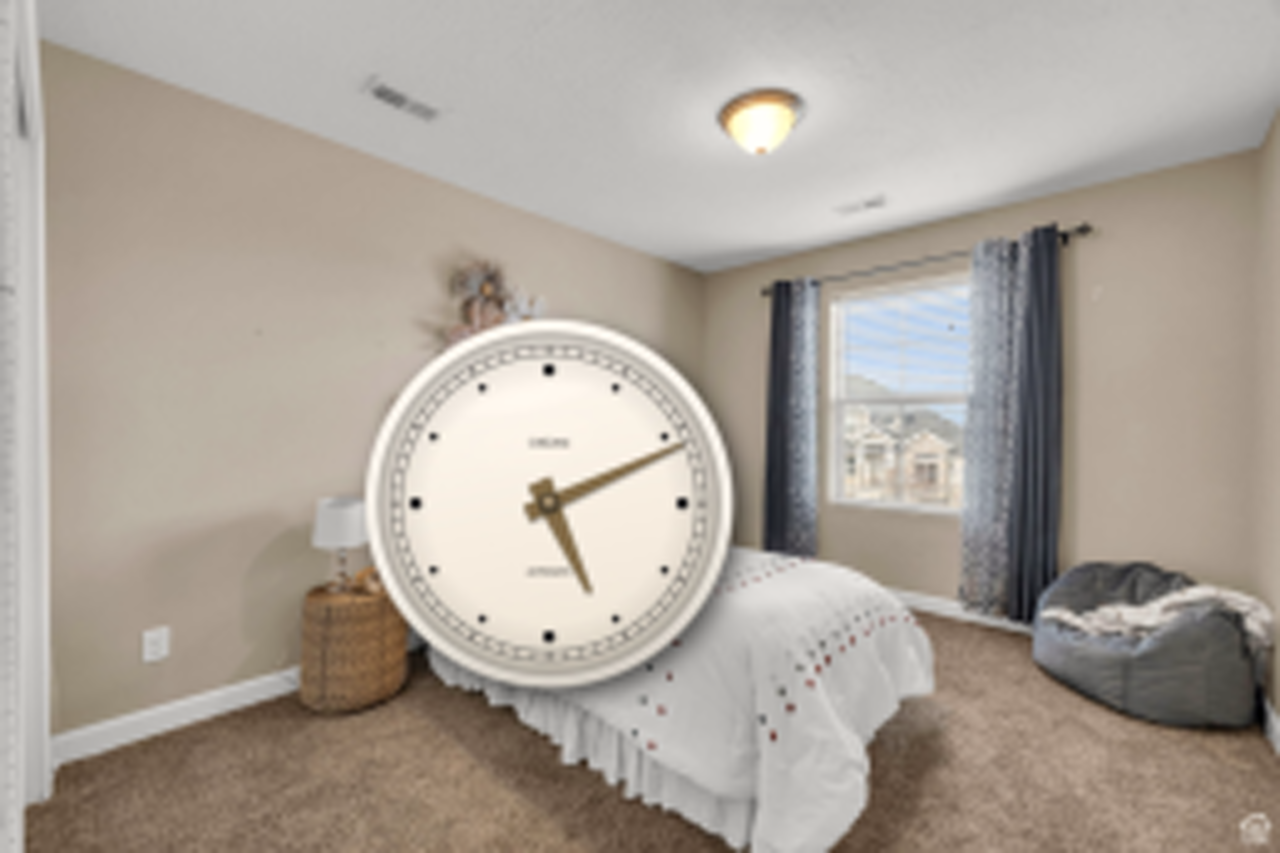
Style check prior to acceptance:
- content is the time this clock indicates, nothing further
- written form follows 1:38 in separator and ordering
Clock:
5:11
